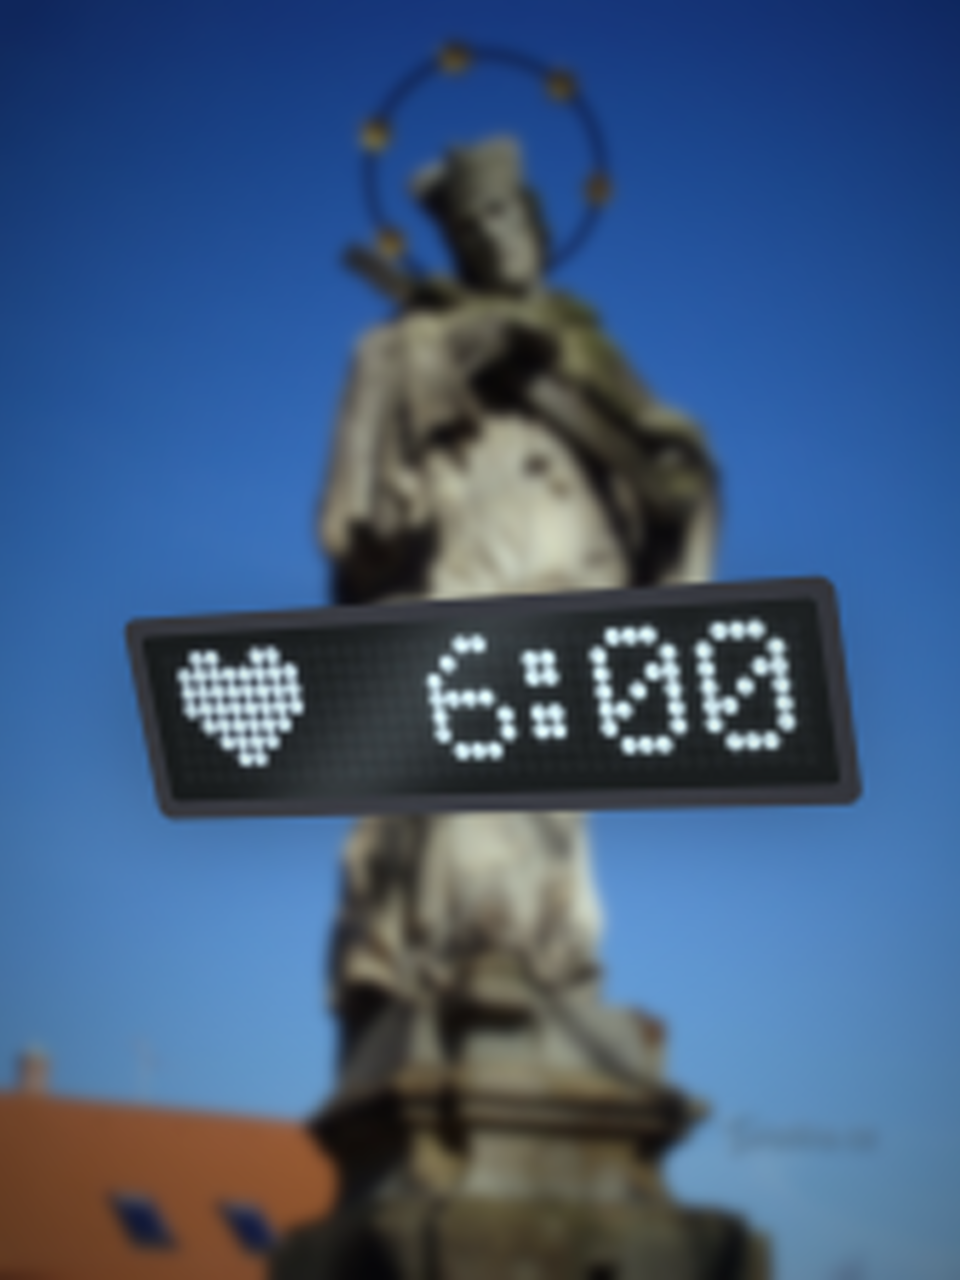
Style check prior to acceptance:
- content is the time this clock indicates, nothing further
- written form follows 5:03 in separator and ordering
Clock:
6:00
